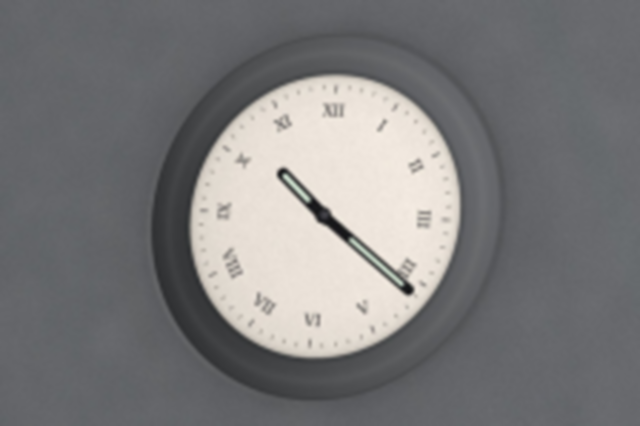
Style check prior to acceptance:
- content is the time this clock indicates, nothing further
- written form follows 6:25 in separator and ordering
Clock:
10:21
